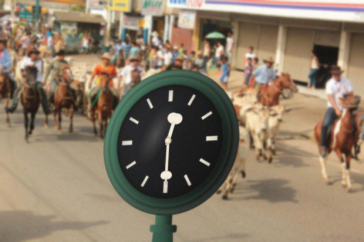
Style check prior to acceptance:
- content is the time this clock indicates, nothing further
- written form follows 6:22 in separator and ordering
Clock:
12:30
